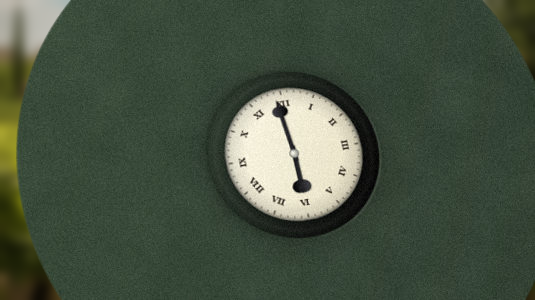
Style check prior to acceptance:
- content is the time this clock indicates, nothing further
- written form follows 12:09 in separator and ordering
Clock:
5:59
